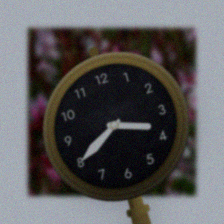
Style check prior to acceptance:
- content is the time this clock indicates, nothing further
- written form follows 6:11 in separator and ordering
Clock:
3:40
